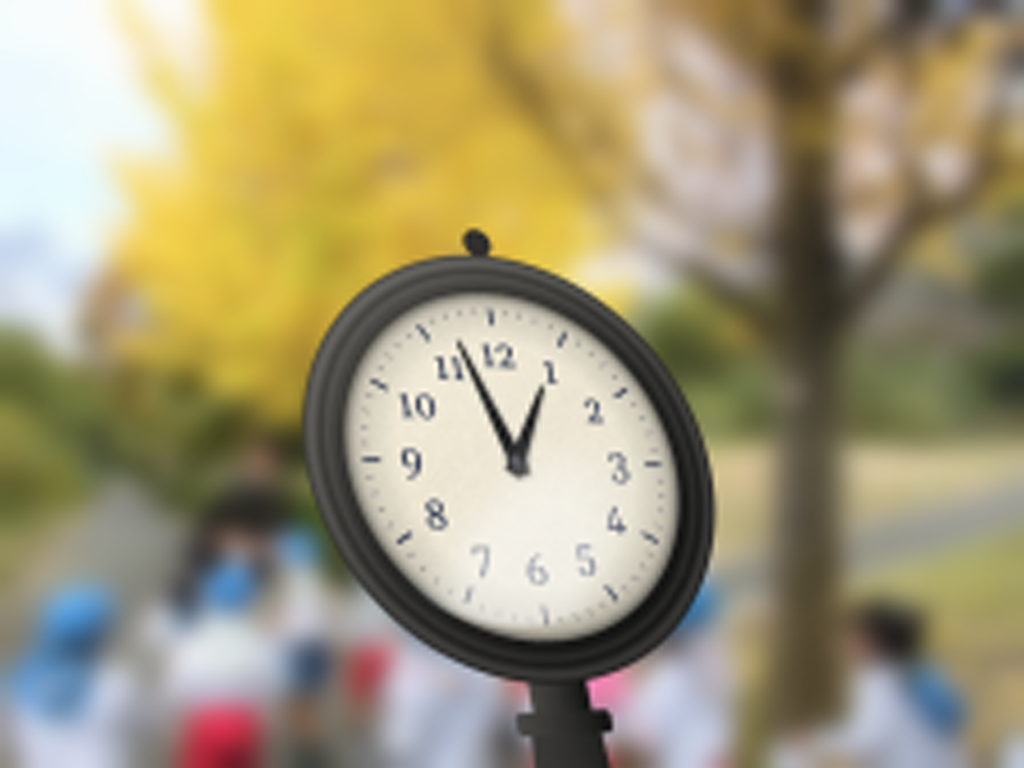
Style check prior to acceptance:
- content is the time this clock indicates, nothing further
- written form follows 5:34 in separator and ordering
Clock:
12:57
